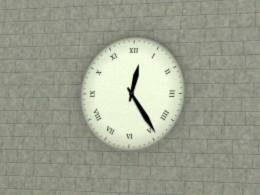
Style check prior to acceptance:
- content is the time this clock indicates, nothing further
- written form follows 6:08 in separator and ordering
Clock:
12:24
